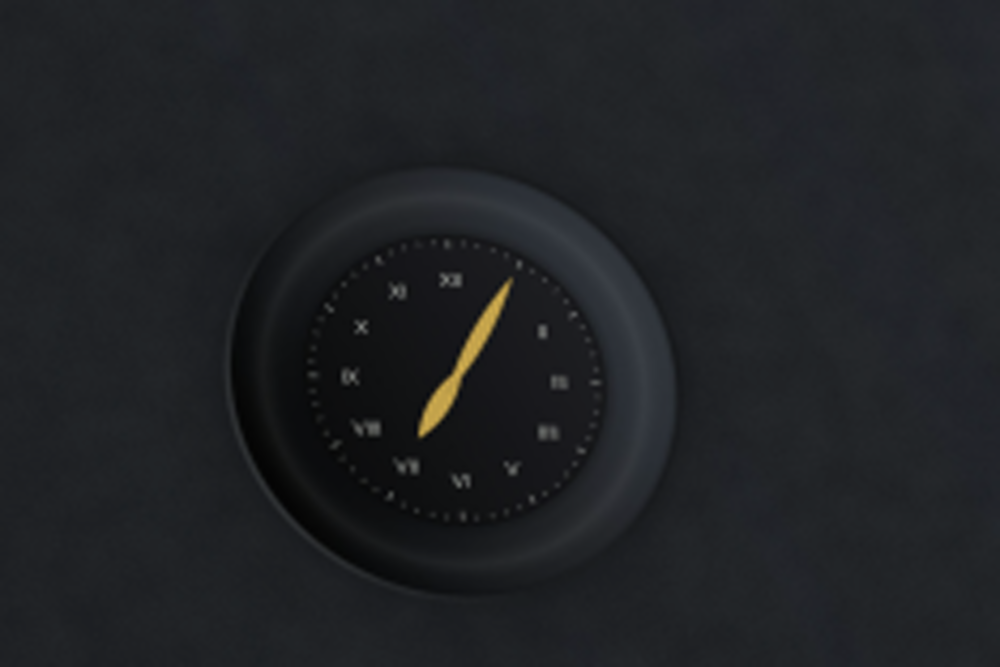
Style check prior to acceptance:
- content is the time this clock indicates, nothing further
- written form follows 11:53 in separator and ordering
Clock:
7:05
